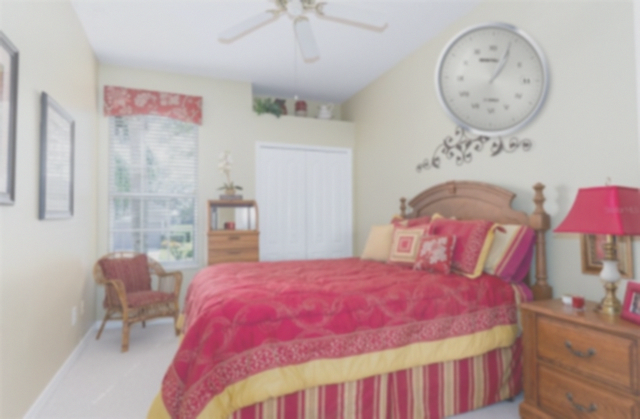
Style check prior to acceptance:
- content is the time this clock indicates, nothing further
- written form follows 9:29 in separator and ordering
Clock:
1:04
